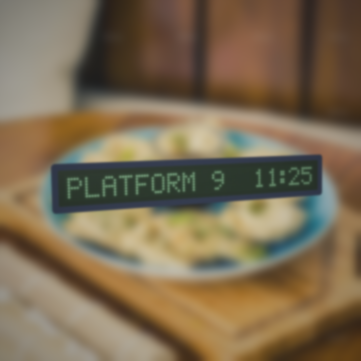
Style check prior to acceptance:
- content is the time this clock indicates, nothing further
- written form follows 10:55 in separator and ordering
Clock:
11:25
